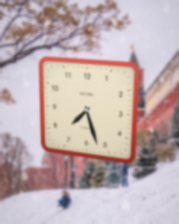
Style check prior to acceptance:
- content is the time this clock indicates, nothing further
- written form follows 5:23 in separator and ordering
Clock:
7:27
